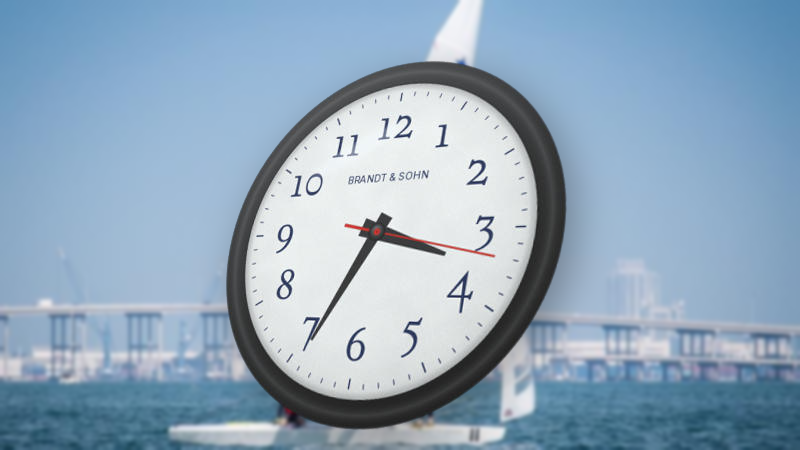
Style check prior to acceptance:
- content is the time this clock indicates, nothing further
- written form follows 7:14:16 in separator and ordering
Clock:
3:34:17
